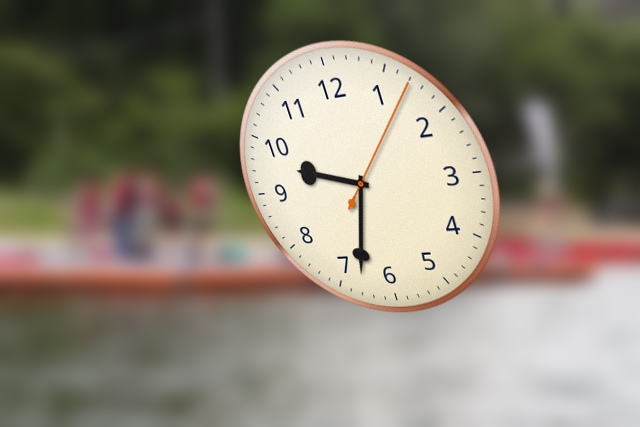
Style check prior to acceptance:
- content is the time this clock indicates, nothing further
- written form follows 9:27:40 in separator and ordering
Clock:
9:33:07
